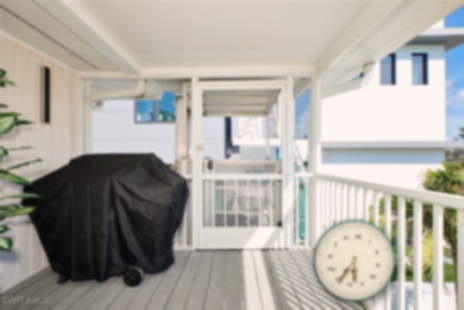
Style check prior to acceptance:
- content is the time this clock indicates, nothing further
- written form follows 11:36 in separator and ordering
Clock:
5:34
